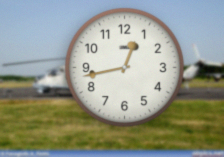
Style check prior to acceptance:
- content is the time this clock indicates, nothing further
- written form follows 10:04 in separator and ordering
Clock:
12:43
